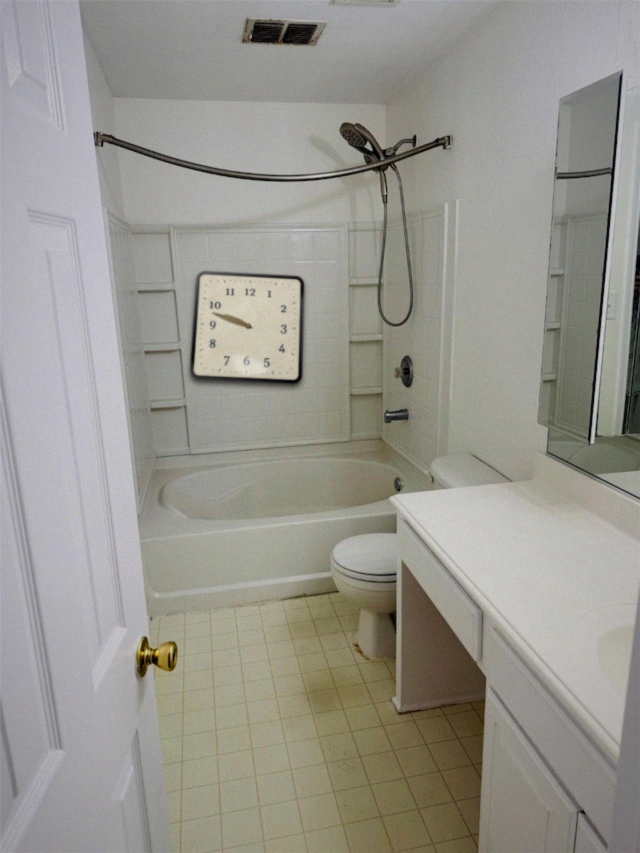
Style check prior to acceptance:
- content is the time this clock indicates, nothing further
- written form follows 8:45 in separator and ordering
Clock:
9:48
